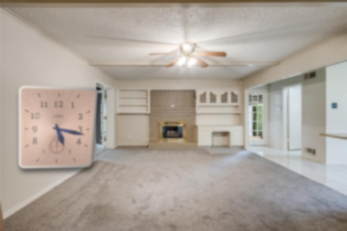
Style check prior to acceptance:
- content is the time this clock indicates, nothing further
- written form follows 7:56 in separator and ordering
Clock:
5:17
